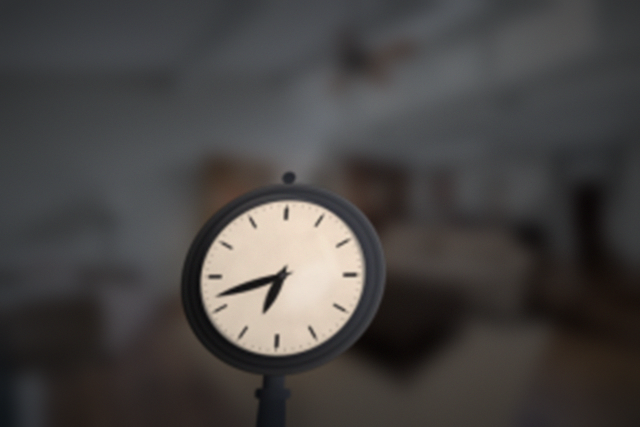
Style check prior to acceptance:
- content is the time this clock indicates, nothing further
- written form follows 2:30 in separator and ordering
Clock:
6:42
